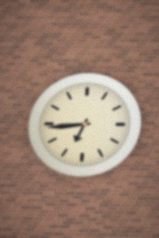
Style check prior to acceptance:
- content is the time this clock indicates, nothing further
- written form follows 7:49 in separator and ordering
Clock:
6:44
